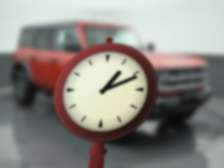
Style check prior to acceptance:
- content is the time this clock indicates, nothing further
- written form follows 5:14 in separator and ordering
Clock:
1:11
